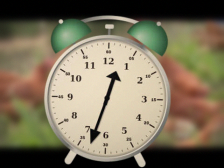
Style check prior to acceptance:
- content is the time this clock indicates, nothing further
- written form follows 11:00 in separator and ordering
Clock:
12:33
